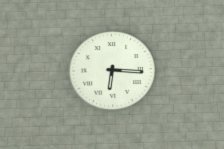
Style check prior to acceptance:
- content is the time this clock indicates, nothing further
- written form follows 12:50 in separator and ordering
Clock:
6:16
